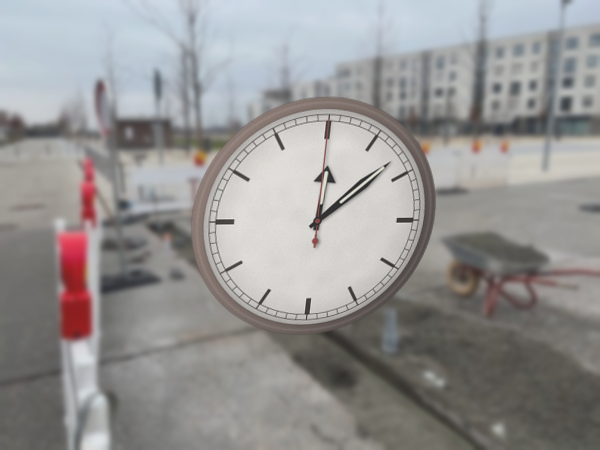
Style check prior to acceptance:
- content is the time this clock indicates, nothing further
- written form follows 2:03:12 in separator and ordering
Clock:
12:08:00
